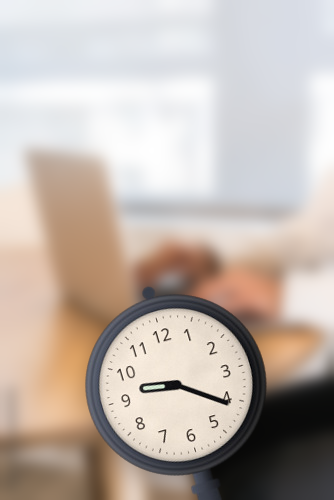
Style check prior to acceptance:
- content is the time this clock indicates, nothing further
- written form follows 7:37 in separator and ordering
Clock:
9:21
